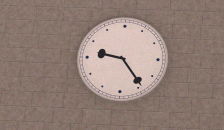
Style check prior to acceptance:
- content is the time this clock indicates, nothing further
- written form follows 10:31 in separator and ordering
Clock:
9:24
